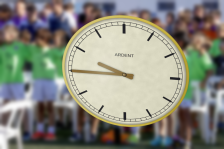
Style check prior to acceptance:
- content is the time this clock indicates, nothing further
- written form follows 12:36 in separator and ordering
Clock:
9:45
